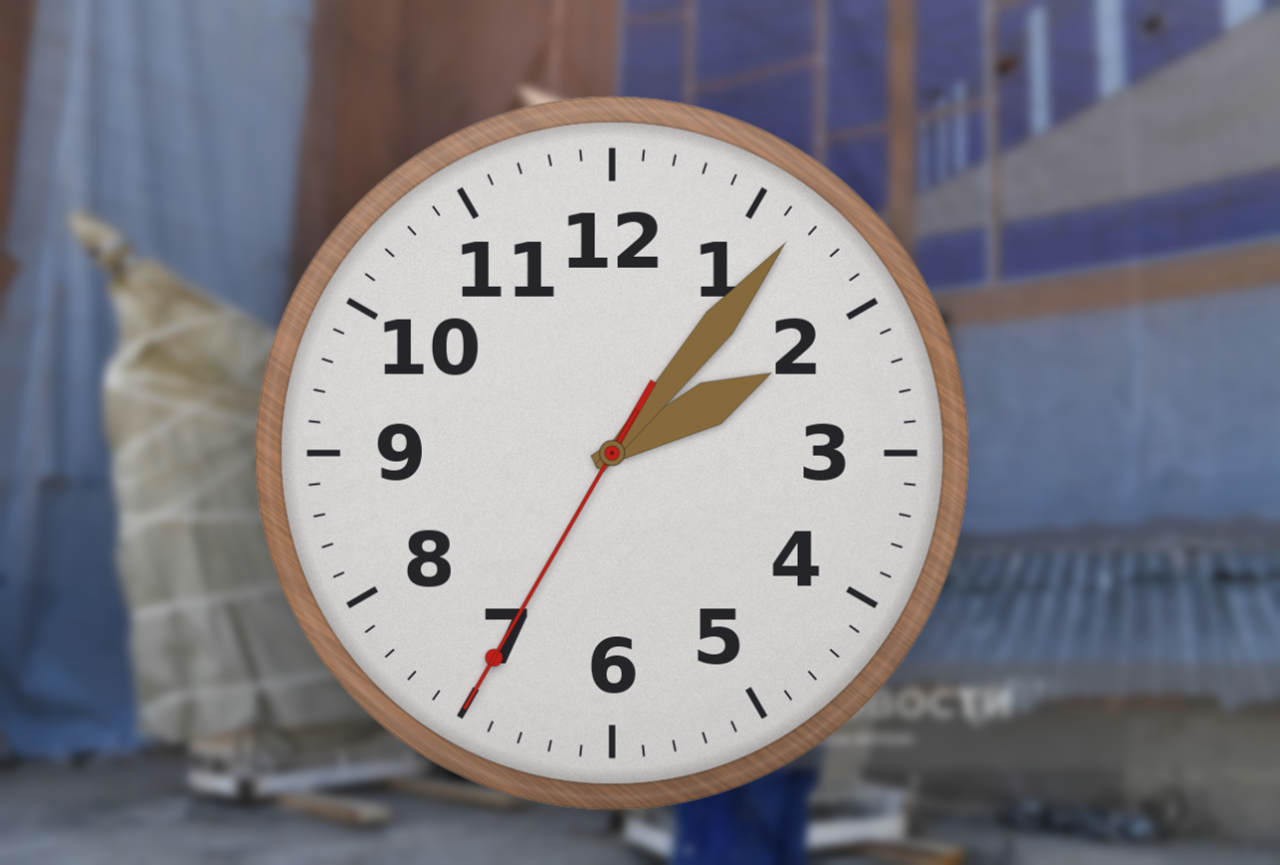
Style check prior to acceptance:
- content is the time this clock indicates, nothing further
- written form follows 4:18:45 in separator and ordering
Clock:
2:06:35
